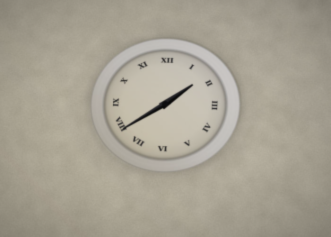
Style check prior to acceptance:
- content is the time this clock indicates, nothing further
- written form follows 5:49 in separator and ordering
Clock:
1:39
